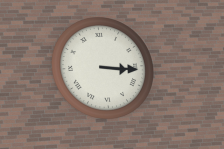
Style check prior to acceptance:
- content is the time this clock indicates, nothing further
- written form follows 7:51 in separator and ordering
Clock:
3:16
